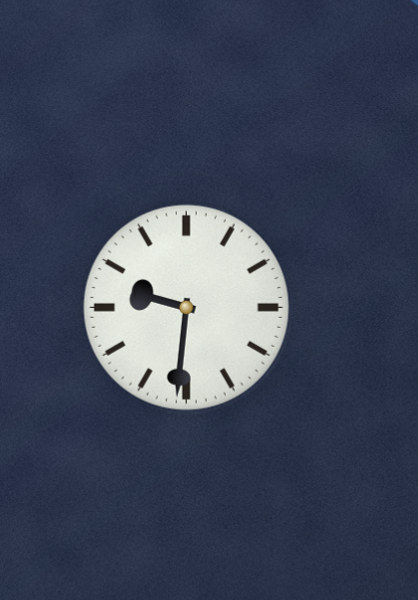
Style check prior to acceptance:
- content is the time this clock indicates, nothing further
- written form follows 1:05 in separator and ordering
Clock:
9:31
